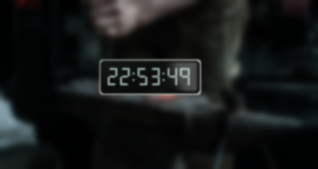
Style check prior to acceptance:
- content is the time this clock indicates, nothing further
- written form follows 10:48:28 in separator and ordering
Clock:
22:53:49
